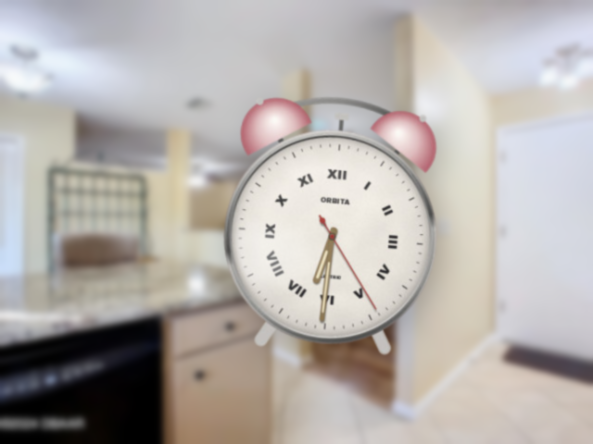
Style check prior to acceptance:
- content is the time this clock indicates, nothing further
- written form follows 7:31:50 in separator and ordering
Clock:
6:30:24
